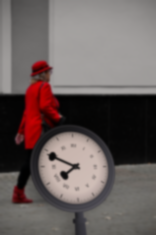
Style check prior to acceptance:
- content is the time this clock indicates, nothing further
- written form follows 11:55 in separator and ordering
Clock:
7:49
